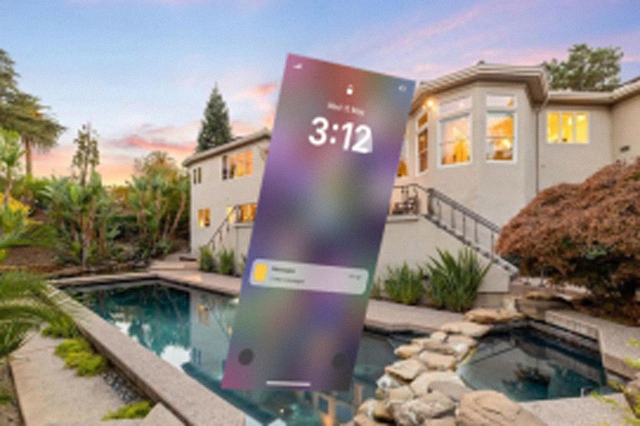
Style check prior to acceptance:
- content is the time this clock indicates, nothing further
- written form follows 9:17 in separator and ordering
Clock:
3:12
